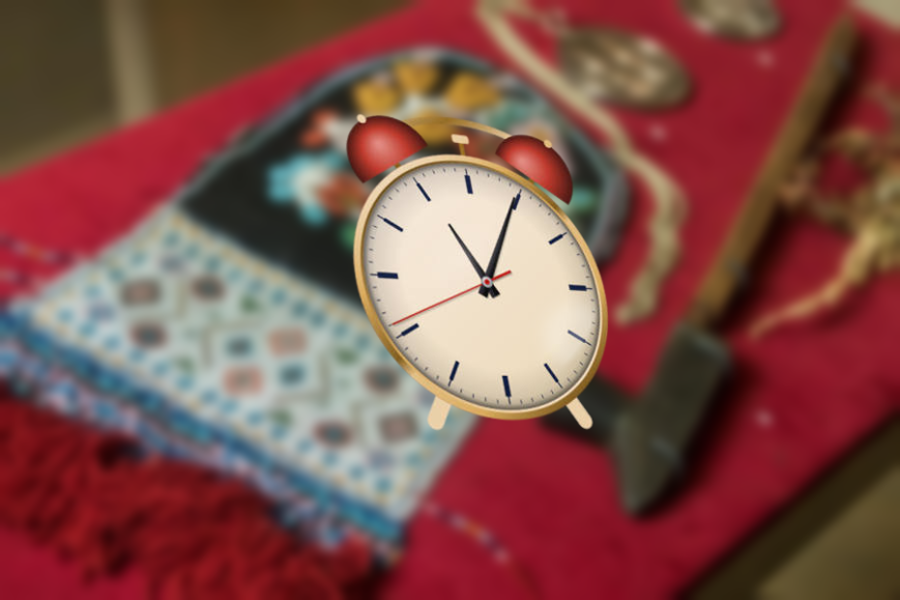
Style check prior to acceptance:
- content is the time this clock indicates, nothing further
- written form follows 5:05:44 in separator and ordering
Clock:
11:04:41
